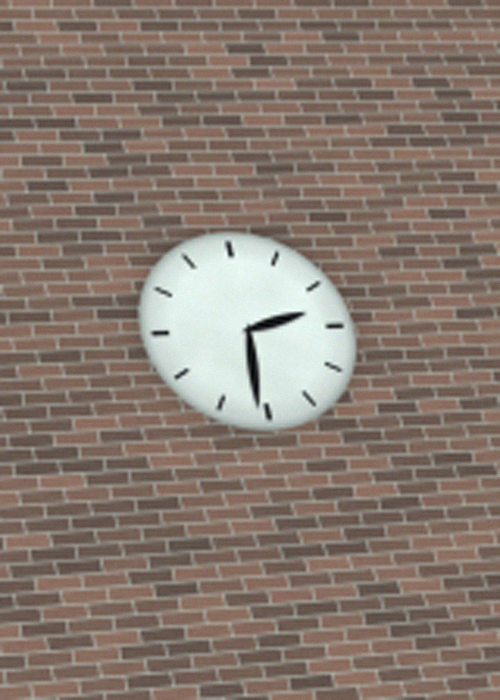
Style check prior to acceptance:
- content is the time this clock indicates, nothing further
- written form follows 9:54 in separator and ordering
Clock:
2:31
